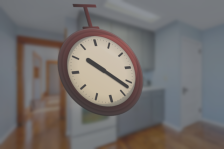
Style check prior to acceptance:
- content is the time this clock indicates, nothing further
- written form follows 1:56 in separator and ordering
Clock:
10:22
